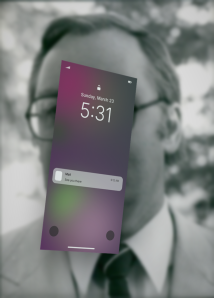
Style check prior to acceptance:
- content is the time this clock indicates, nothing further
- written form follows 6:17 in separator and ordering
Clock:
5:31
